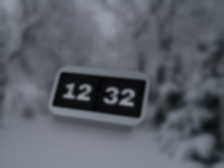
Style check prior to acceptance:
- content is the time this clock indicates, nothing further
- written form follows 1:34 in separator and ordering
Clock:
12:32
